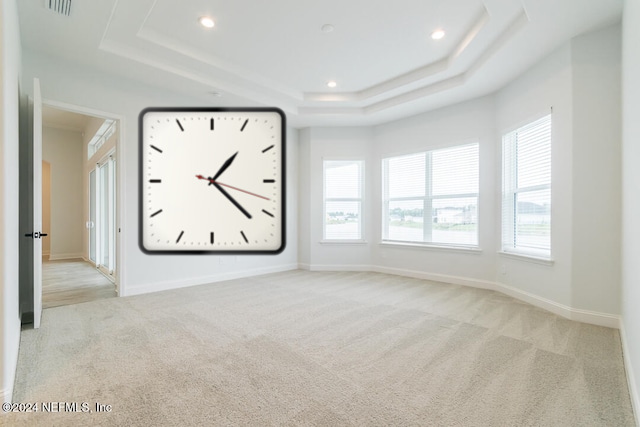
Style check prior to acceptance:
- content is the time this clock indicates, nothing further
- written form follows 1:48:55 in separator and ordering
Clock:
1:22:18
